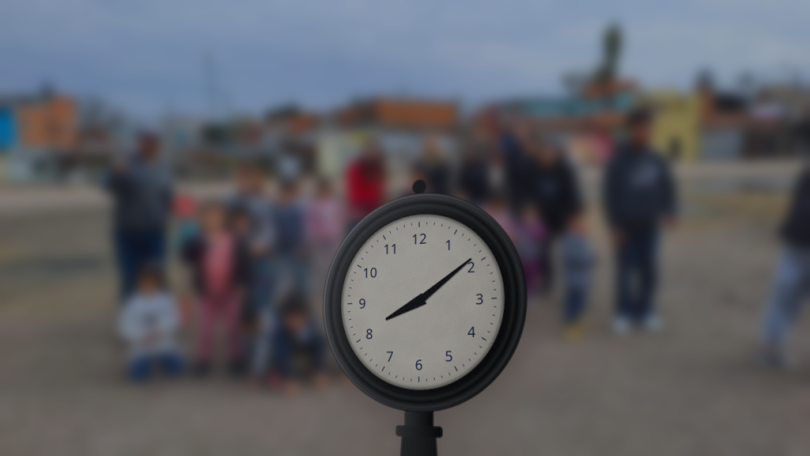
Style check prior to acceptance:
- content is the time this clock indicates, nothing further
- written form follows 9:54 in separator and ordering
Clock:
8:09
